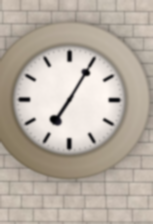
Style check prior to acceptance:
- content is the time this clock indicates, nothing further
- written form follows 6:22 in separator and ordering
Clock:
7:05
